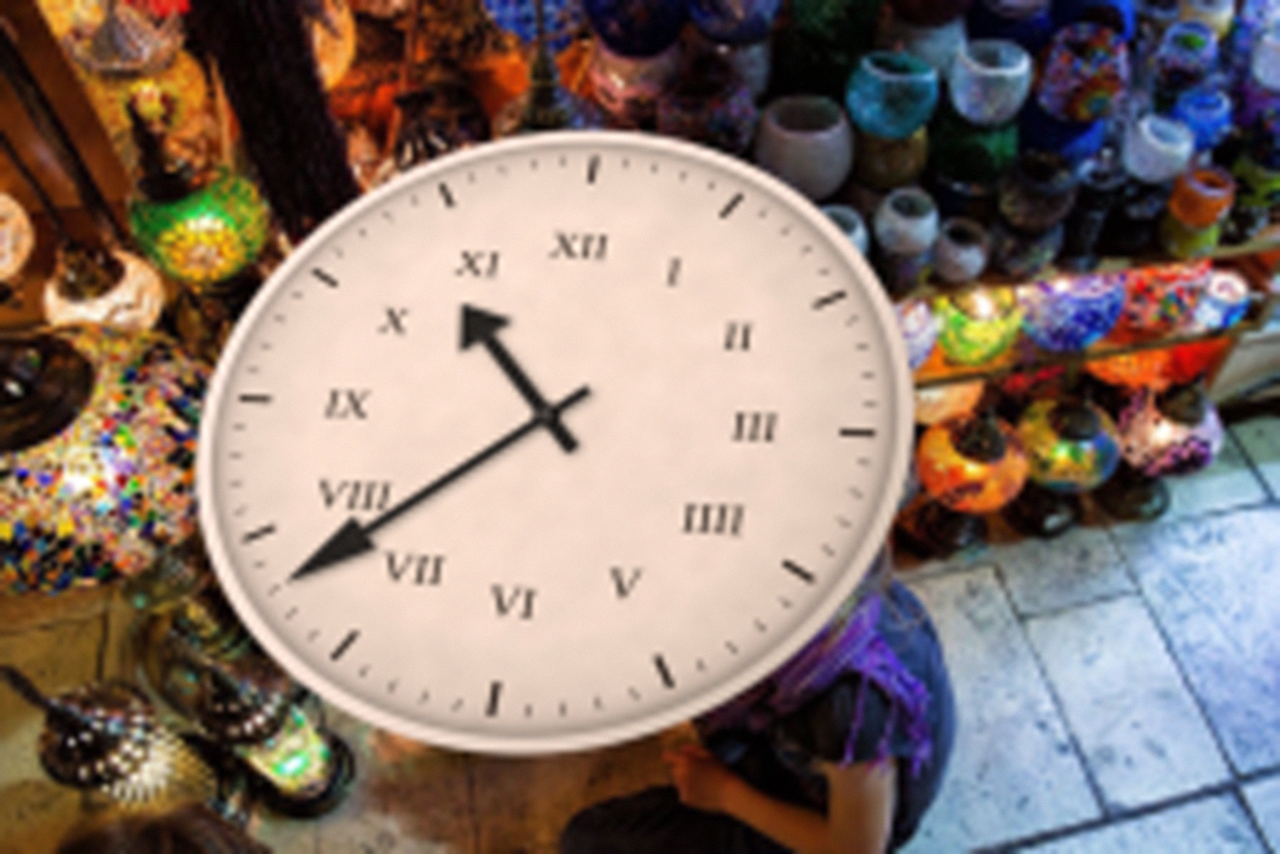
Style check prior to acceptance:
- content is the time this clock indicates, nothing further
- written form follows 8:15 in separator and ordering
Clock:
10:38
